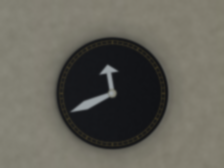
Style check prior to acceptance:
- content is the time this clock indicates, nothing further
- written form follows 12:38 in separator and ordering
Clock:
11:41
